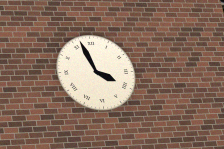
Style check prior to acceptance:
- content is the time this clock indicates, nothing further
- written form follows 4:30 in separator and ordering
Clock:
3:57
